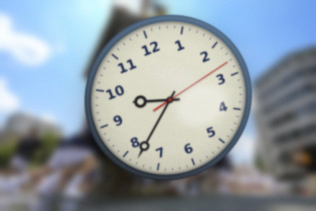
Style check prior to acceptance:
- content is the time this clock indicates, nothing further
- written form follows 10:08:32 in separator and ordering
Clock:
9:38:13
